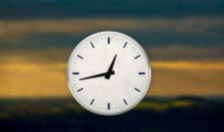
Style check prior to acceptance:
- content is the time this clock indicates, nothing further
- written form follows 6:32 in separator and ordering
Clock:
12:43
